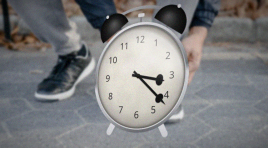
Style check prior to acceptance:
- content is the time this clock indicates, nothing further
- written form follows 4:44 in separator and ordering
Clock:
3:22
